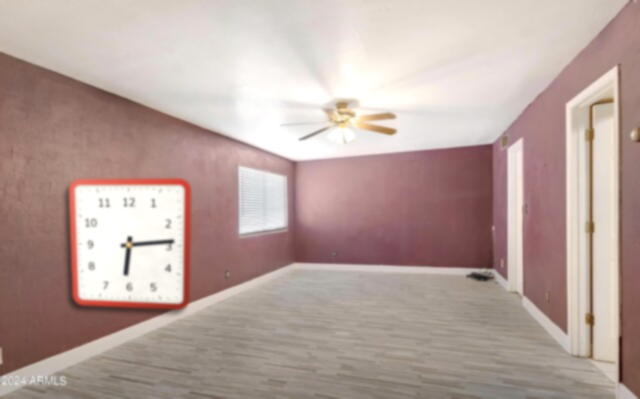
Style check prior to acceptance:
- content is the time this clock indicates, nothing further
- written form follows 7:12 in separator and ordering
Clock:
6:14
